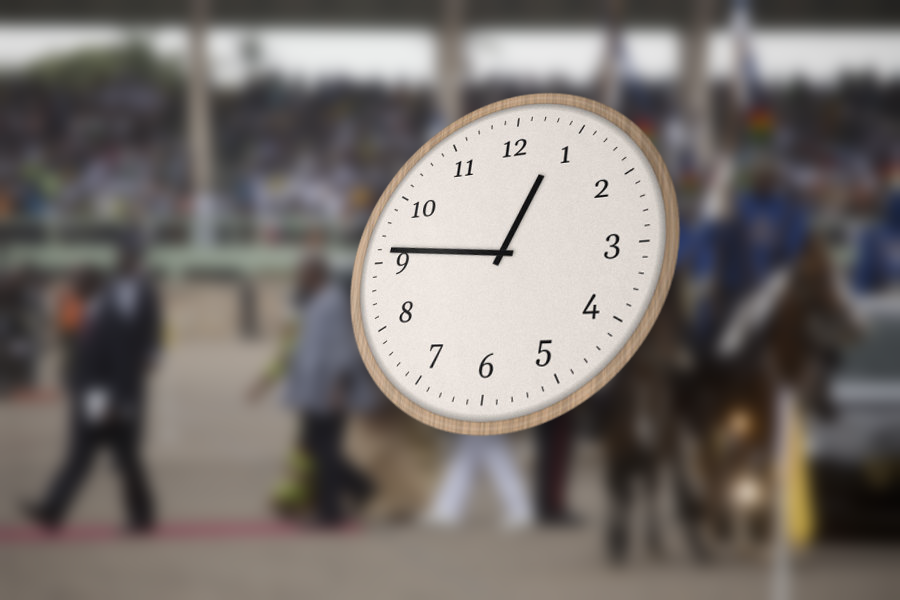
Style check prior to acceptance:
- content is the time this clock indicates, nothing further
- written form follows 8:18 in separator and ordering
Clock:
12:46
